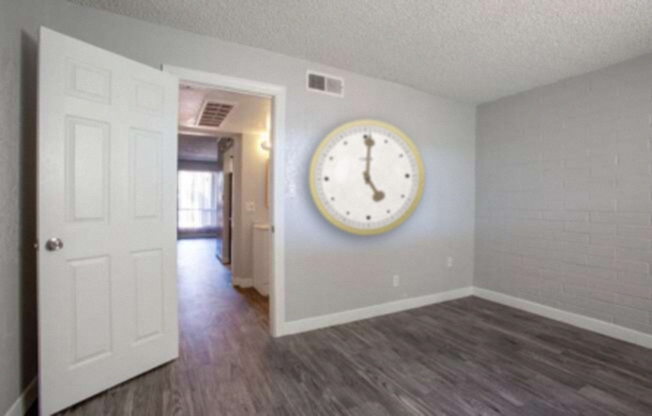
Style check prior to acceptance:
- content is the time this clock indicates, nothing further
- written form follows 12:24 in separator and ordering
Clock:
5:01
